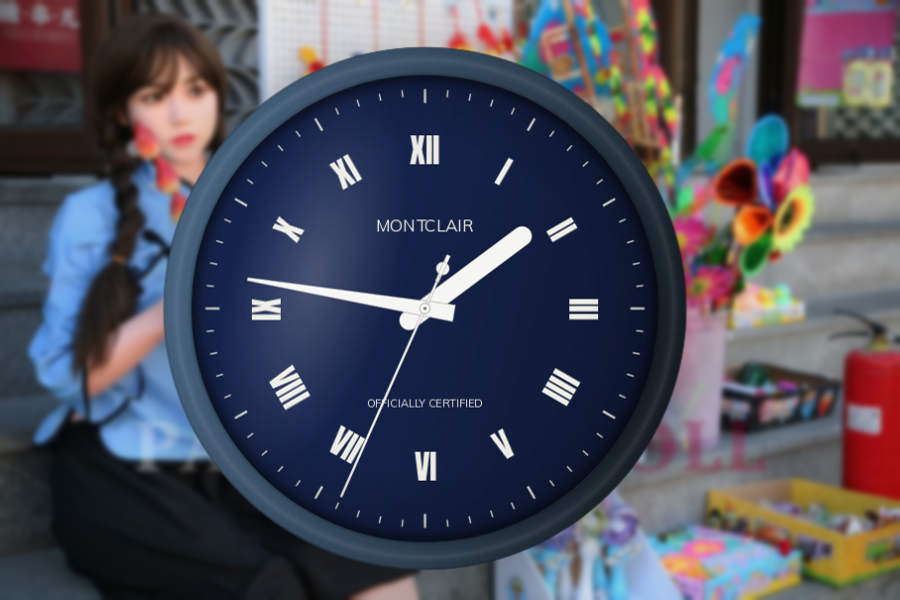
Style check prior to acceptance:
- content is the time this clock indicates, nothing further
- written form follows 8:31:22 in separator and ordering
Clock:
1:46:34
